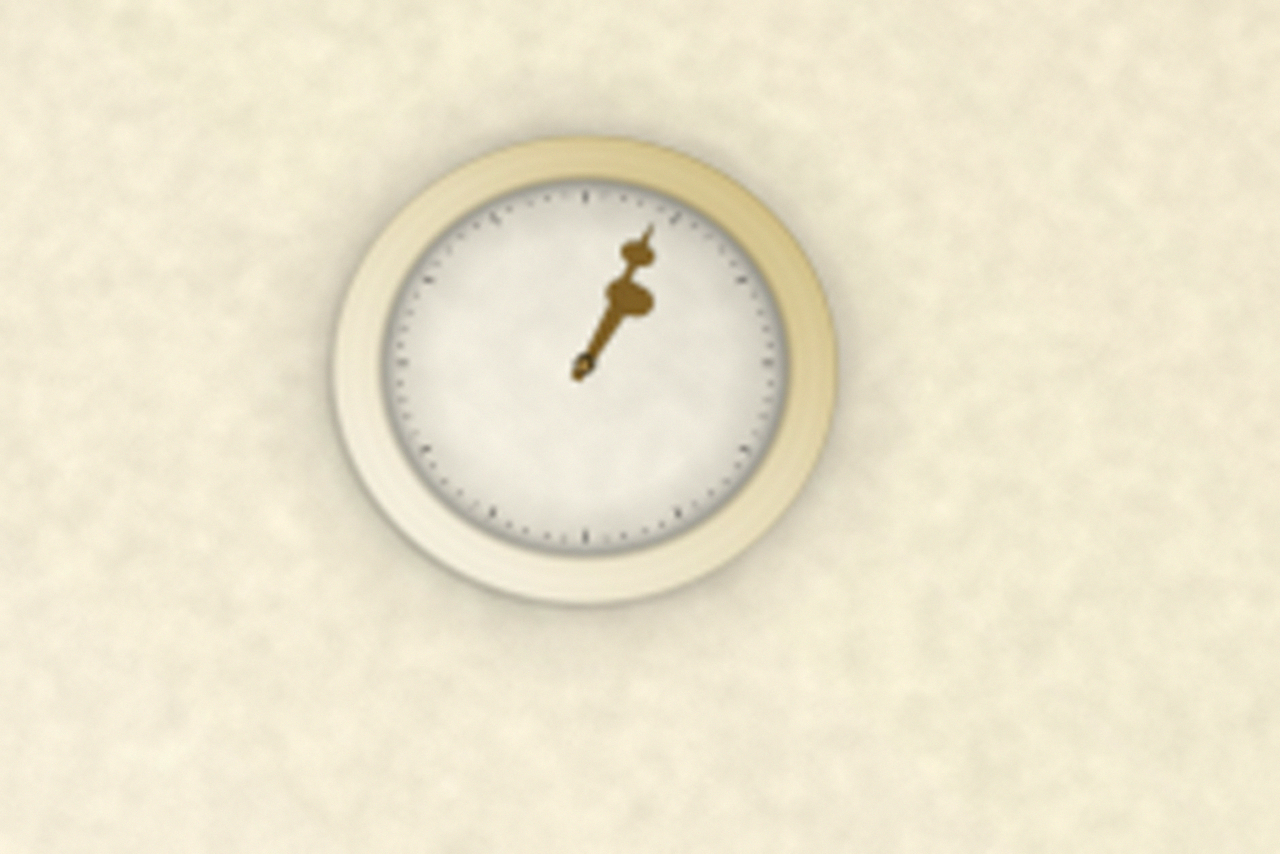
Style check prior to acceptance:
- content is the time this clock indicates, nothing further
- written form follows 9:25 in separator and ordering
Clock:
1:04
